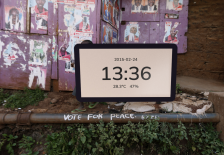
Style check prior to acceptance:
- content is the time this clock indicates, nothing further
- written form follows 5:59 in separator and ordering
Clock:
13:36
